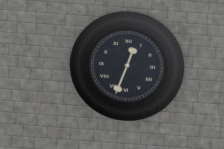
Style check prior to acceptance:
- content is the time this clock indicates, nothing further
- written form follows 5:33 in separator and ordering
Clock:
12:33
